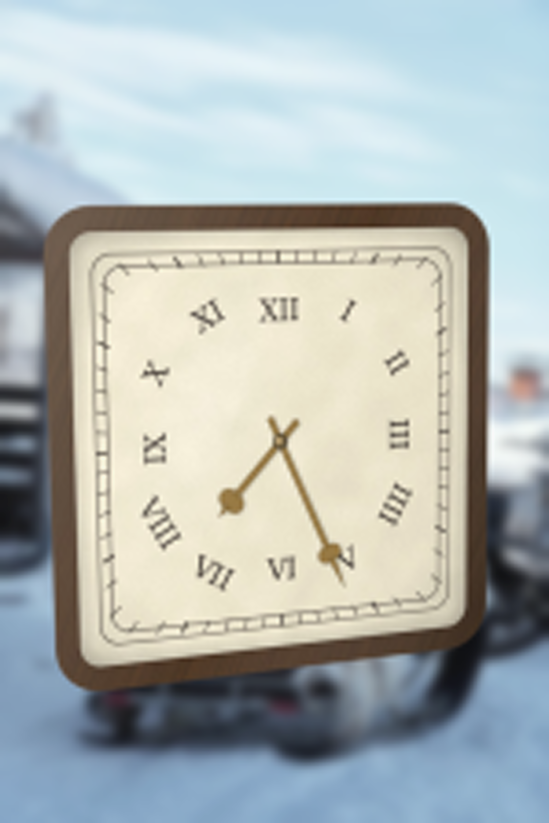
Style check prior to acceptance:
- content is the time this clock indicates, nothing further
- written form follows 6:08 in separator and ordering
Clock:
7:26
